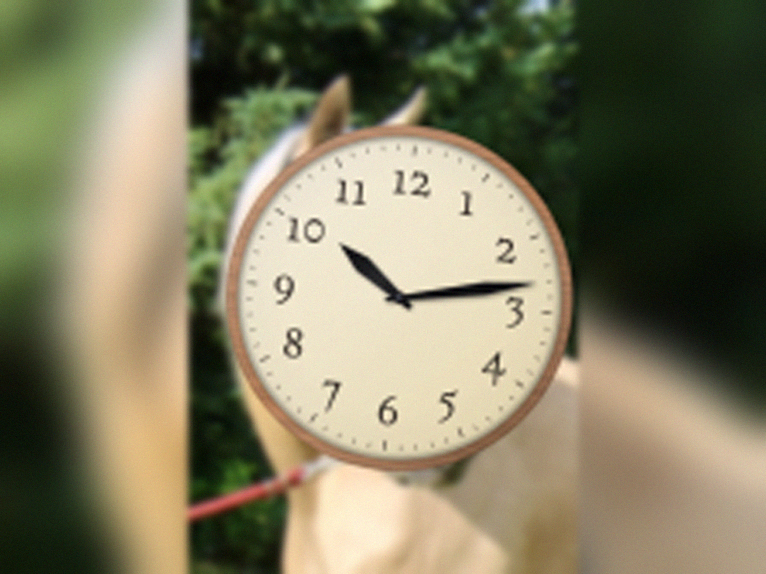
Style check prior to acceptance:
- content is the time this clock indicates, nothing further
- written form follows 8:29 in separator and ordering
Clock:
10:13
